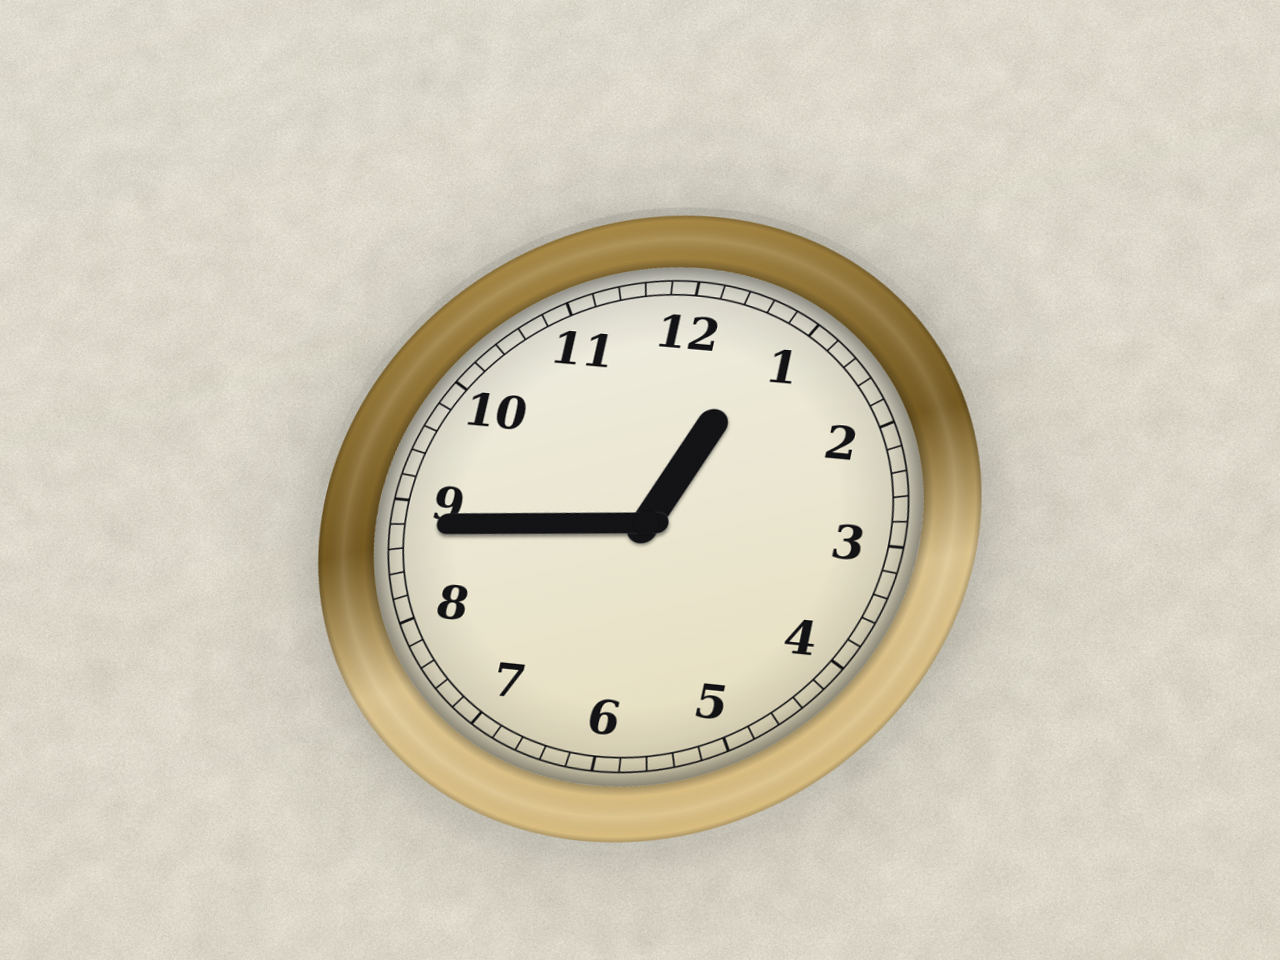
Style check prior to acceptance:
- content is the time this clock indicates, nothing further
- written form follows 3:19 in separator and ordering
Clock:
12:44
